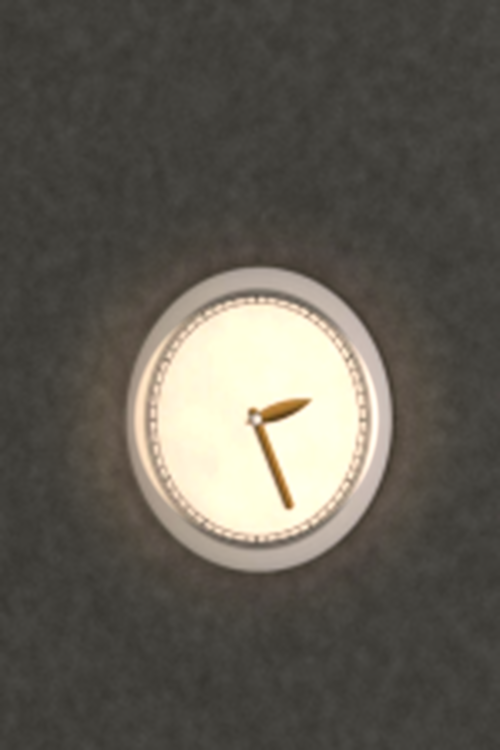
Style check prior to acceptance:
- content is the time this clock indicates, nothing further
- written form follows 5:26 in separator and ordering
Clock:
2:26
